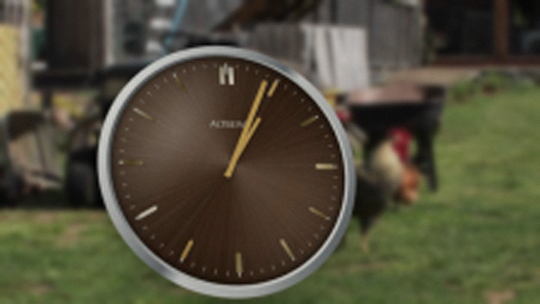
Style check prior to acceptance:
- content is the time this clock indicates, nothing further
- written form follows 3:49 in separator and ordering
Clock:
1:04
